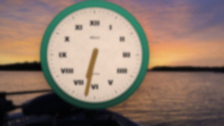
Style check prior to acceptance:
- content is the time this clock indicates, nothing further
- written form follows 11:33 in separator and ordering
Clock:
6:32
